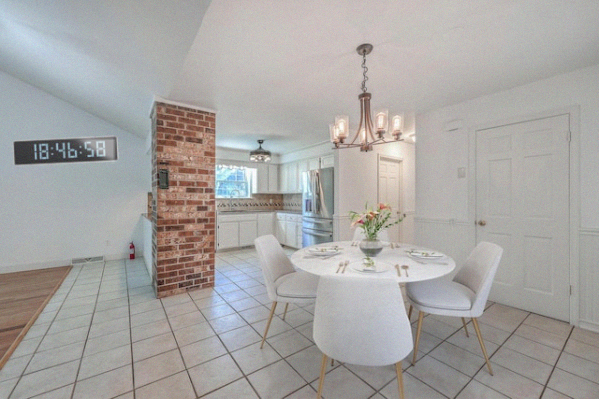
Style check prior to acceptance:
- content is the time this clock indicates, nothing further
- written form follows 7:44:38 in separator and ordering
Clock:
18:46:58
